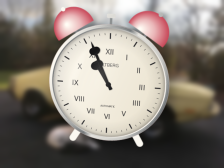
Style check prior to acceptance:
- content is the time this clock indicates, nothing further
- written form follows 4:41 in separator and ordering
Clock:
10:56
